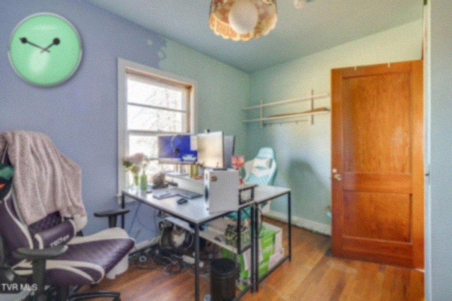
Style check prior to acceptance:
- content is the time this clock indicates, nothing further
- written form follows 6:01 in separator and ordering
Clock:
1:49
